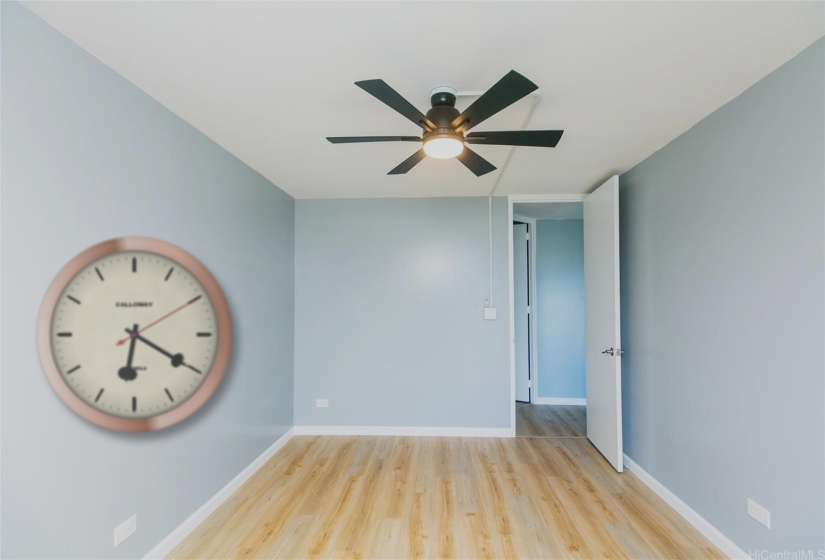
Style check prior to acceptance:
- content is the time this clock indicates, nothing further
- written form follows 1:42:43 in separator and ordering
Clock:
6:20:10
